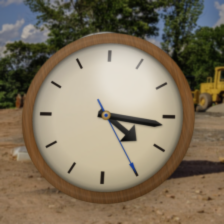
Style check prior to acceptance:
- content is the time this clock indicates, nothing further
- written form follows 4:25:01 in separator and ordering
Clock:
4:16:25
